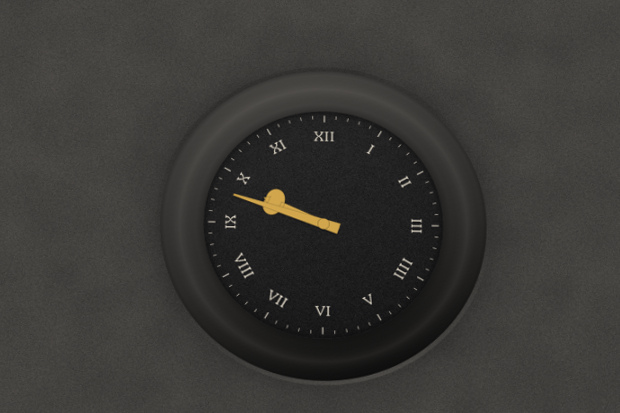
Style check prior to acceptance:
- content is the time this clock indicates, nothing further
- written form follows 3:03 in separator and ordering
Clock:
9:48
